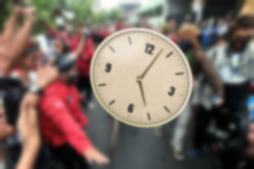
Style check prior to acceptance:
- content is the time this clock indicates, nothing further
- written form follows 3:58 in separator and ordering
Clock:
5:03
